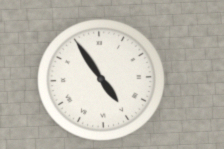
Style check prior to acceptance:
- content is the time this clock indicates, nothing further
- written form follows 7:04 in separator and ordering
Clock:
4:55
